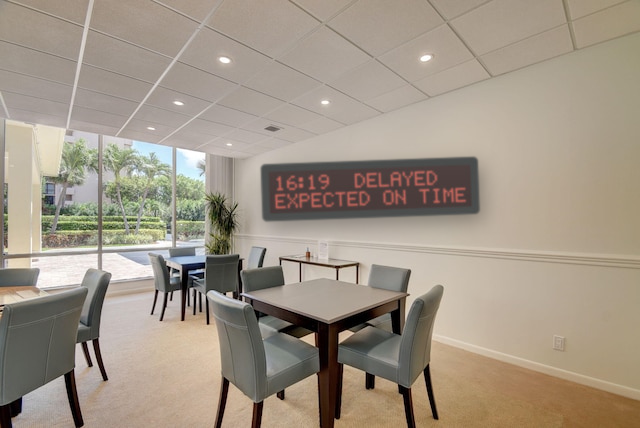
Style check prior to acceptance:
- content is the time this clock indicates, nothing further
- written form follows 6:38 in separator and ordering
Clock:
16:19
